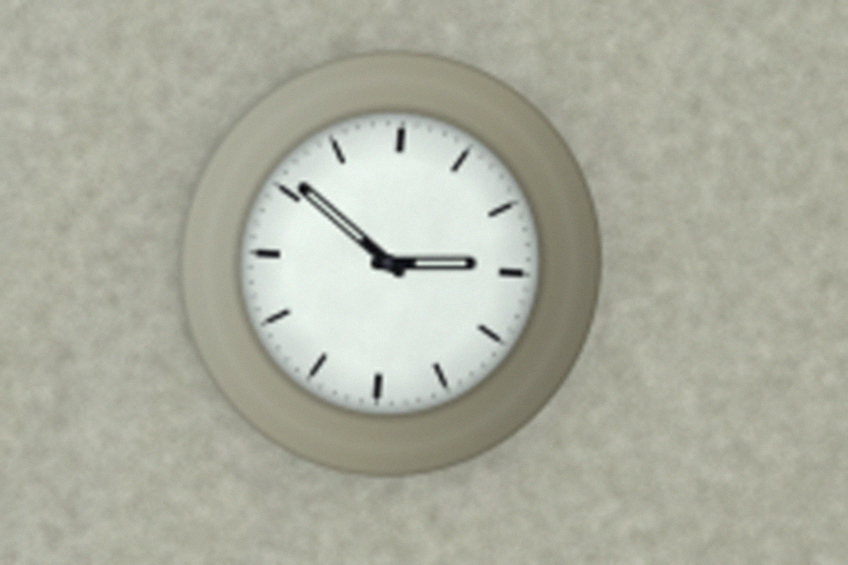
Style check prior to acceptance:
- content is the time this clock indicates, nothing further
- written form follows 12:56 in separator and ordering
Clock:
2:51
